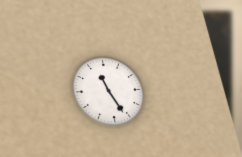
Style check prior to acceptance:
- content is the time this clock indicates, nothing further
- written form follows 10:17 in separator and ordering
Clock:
11:26
